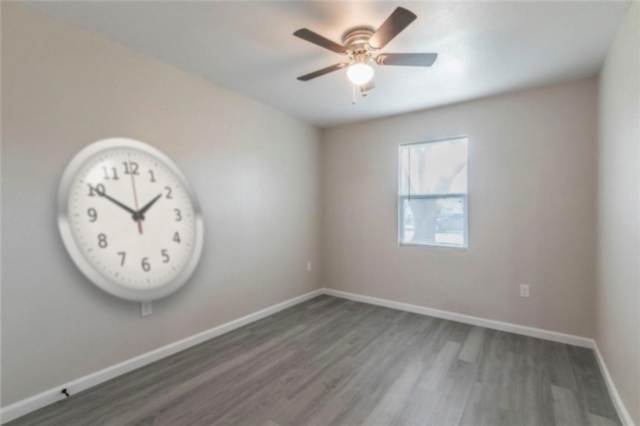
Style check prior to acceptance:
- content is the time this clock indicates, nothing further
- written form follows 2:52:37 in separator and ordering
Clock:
1:50:00
